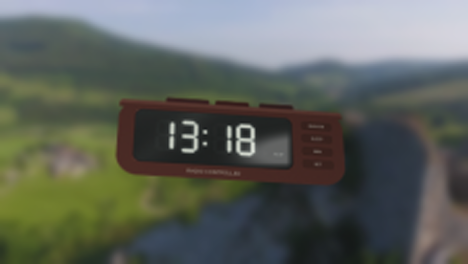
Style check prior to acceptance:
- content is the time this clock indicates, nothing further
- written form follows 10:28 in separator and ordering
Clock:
13:18
